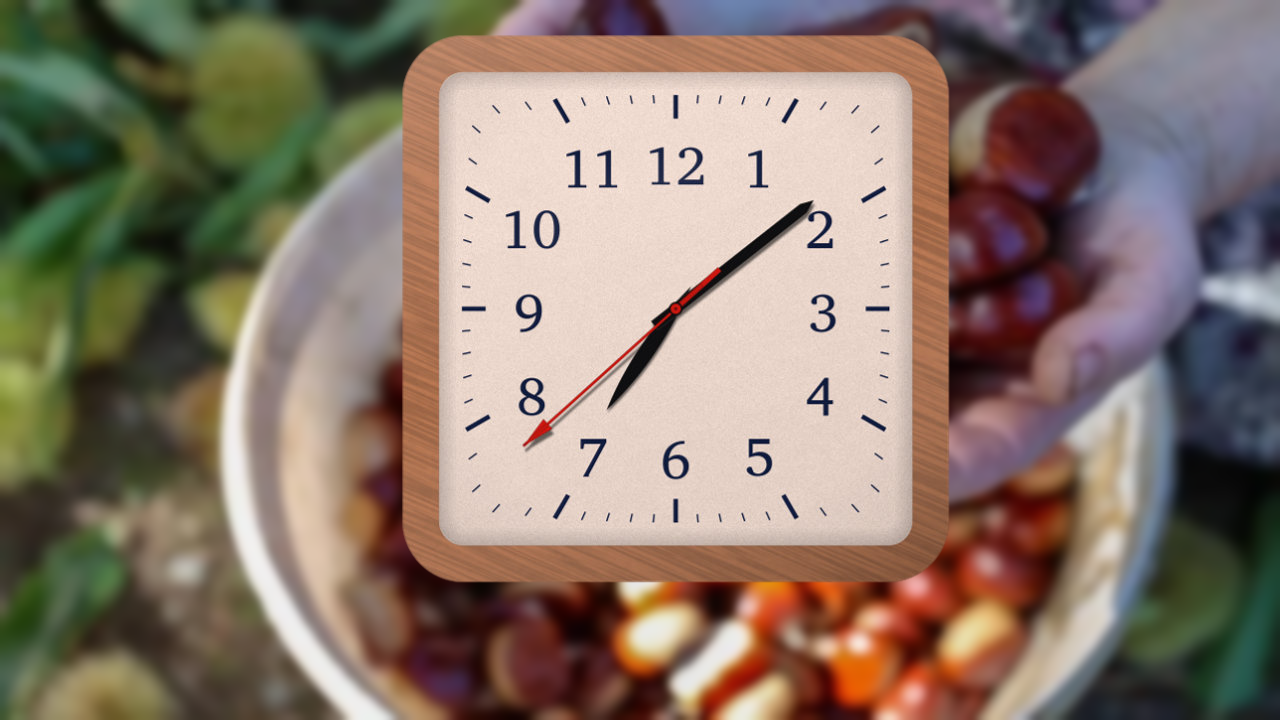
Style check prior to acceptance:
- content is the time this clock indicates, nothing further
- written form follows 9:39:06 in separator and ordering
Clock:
7:08:38
